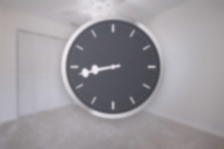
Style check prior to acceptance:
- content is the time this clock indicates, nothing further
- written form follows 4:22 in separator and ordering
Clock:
8:43
